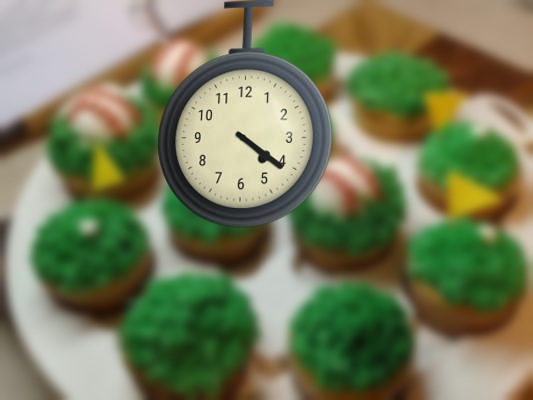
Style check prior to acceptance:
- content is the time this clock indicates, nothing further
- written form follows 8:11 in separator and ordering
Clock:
4:21
